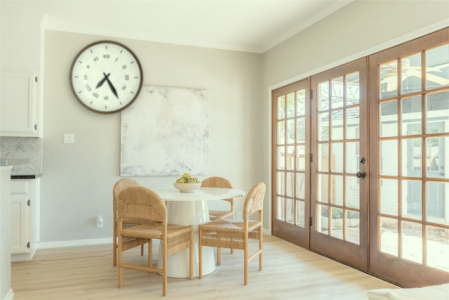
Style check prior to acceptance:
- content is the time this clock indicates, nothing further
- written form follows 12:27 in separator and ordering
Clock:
7:25
